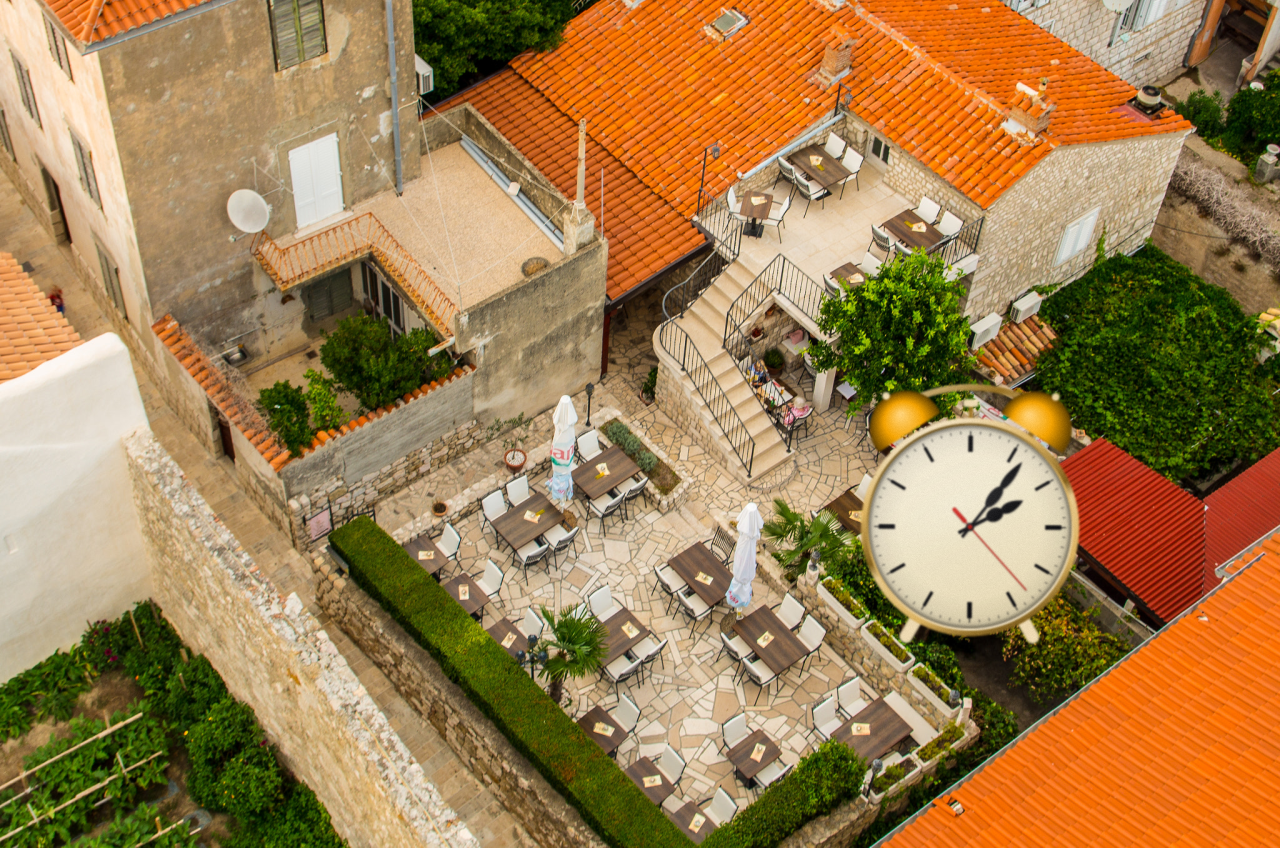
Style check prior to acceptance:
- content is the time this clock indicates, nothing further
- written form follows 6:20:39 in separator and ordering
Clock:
2:06:23
